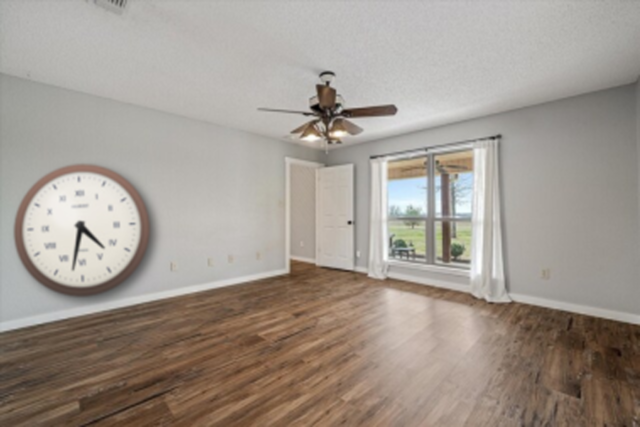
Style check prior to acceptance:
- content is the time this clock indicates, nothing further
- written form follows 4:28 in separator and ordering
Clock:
4:32
